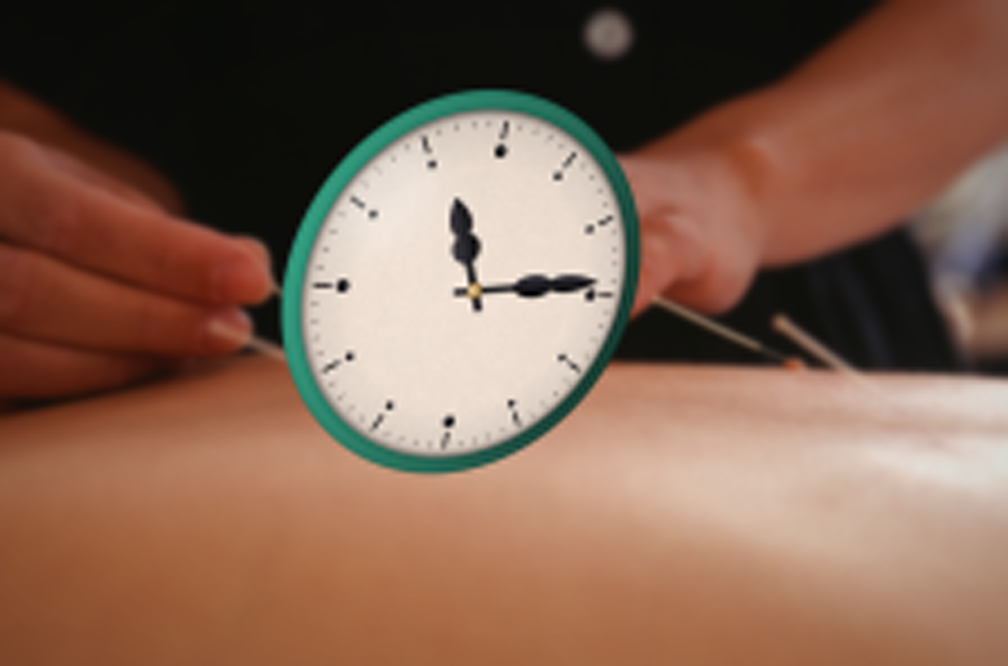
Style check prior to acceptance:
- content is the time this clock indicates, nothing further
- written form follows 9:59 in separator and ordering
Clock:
11:14
